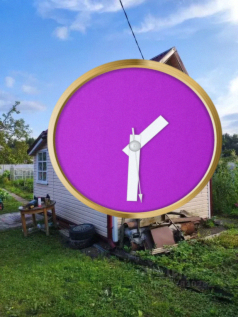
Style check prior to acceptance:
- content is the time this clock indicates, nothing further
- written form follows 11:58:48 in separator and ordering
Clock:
1:30:29
